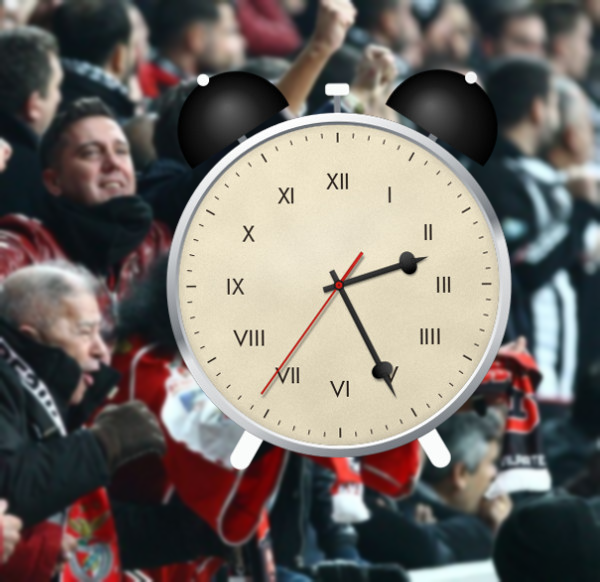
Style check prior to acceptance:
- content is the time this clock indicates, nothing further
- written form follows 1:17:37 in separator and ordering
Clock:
2:25:36
